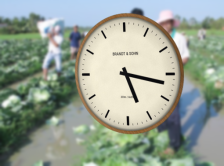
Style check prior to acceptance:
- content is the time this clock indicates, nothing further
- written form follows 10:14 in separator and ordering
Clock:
5:17
